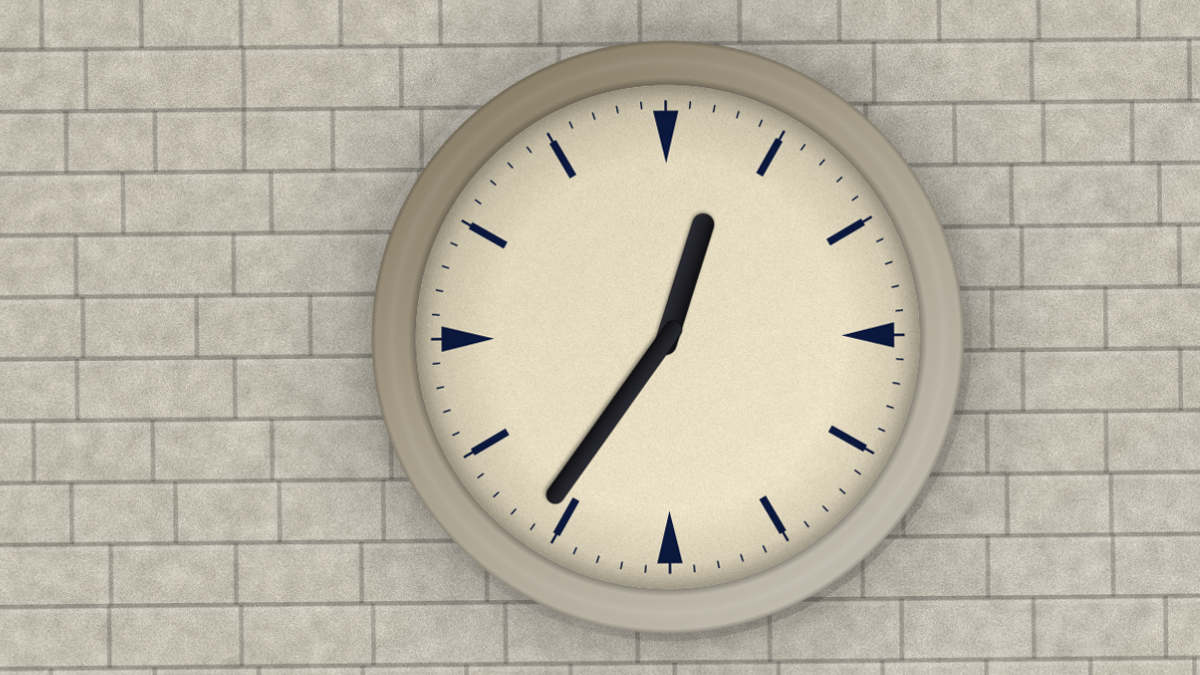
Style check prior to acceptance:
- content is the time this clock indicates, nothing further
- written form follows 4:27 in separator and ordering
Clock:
12:36
